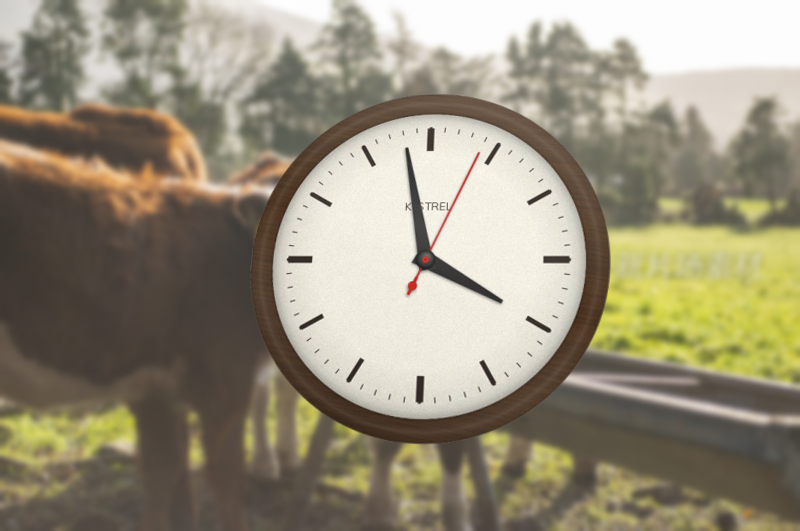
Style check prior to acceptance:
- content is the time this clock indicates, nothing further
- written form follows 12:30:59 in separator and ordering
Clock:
3:58:04
